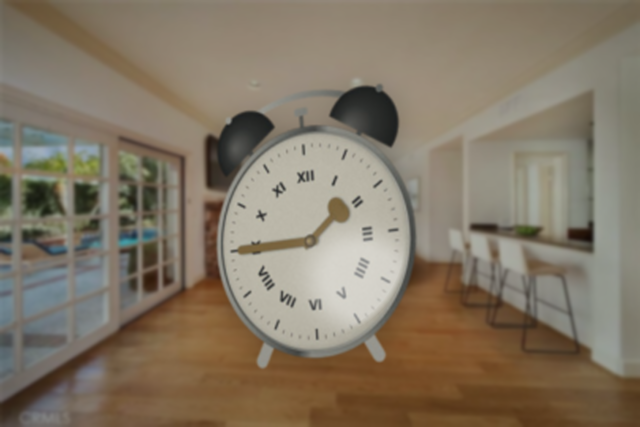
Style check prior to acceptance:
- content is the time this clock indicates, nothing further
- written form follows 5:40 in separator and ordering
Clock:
1:45
